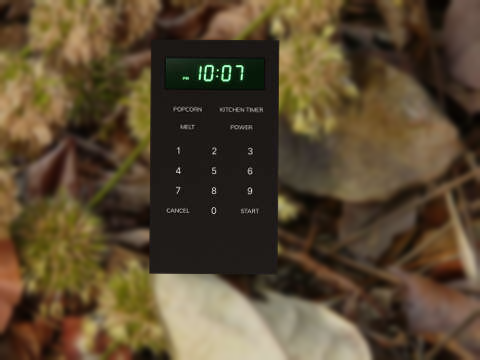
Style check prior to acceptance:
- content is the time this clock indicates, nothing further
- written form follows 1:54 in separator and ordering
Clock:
10:07
